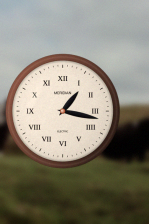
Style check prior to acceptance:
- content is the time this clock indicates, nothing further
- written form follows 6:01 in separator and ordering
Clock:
1:17
